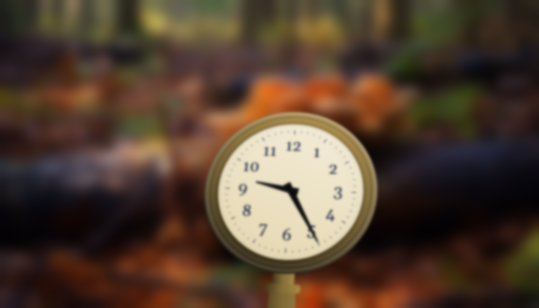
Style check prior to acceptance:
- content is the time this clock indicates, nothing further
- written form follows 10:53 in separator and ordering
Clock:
9:25
